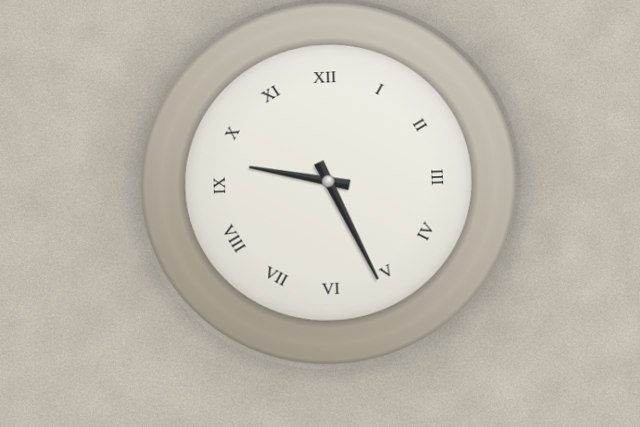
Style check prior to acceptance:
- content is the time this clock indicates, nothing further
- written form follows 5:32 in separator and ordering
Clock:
9:26
